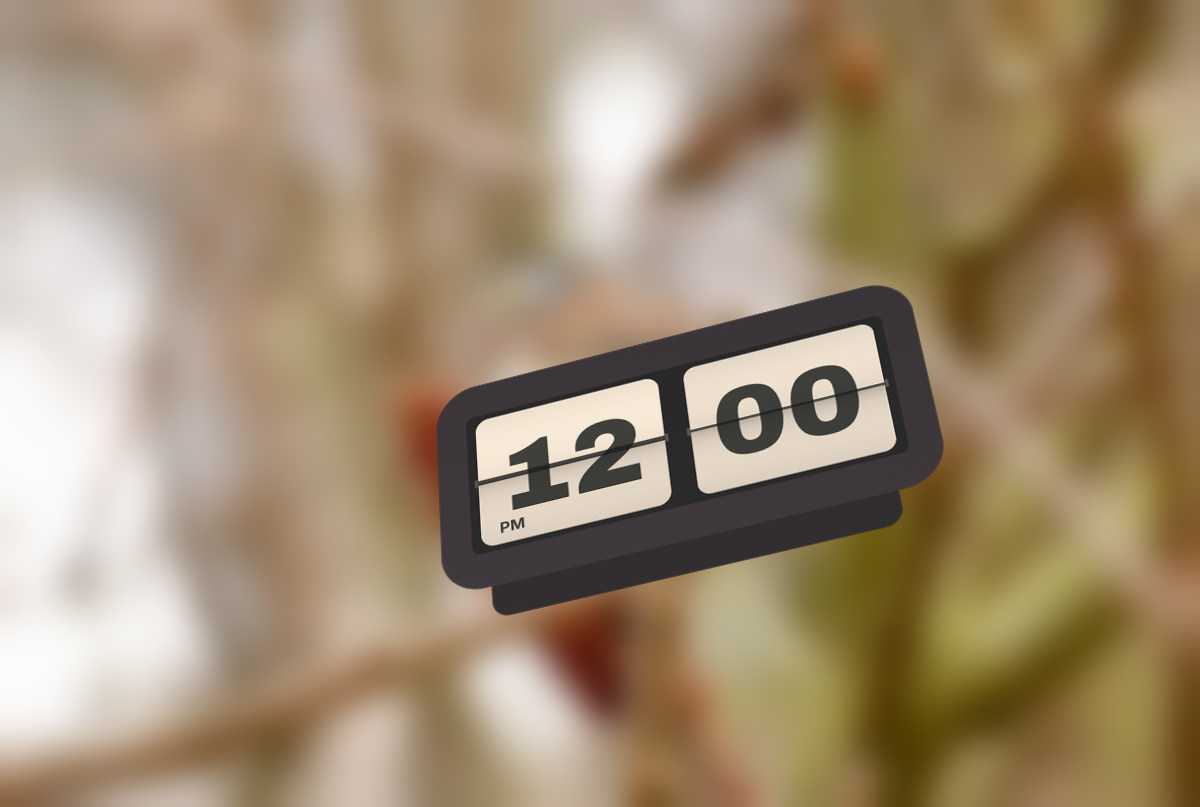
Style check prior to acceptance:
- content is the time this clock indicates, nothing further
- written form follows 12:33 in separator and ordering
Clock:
12:00
